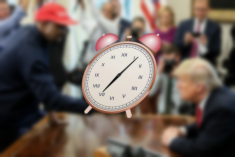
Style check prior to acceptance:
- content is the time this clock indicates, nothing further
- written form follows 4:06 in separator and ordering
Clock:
7:06
